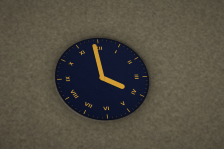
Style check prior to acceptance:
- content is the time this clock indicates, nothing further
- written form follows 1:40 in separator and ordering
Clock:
3:59
